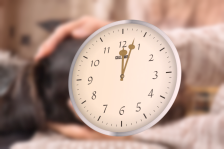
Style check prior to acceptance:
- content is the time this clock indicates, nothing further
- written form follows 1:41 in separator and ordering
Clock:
12:03
